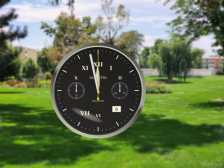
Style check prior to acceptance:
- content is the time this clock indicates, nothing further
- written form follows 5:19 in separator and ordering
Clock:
11:58
